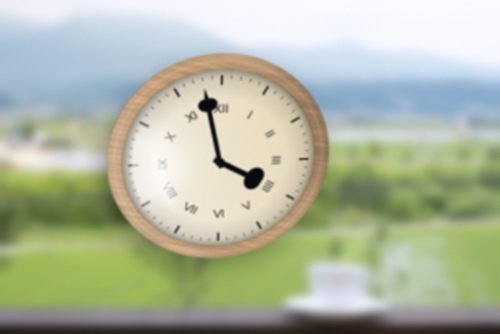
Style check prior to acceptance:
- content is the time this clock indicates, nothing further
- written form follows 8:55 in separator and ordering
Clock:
3:58
